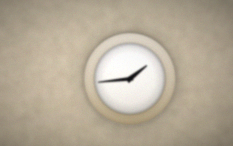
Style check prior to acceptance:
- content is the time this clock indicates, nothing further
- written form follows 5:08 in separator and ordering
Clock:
1:44
